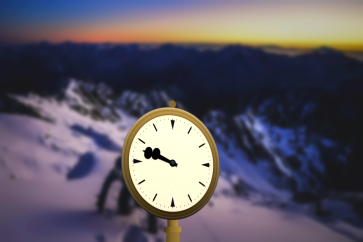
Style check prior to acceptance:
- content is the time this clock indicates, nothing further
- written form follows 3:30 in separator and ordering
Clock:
9:48
